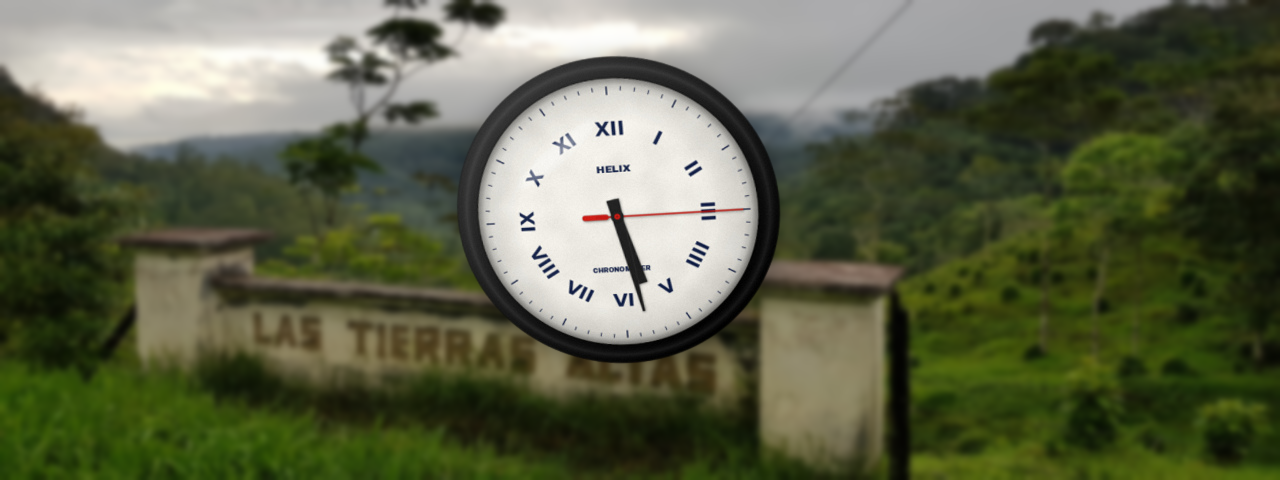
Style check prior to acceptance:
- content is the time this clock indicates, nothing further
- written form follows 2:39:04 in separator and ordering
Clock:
5:28:15
